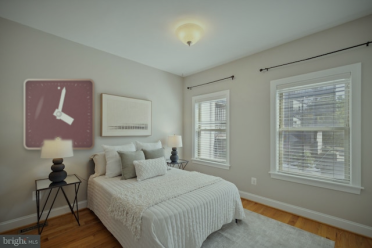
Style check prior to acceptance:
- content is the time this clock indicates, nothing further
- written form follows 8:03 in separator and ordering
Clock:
4:02
